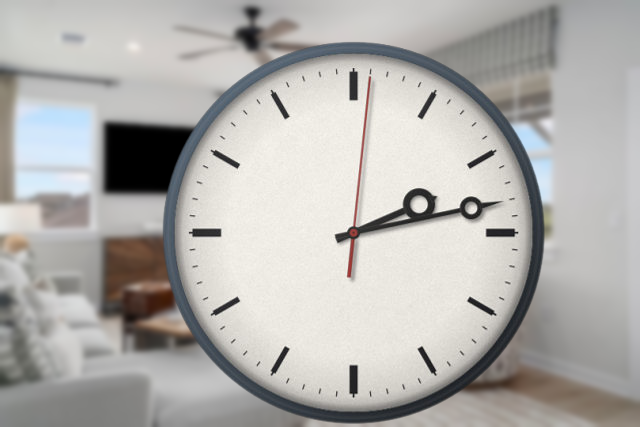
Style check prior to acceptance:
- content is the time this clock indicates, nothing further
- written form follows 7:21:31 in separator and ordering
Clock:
2:13:01
